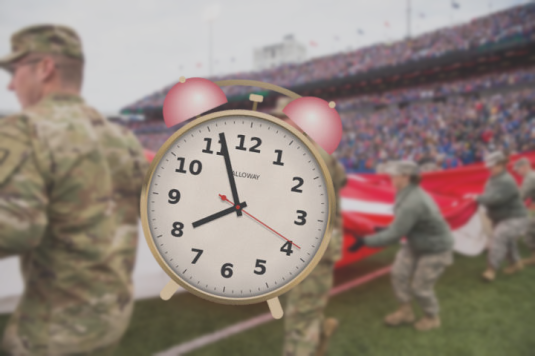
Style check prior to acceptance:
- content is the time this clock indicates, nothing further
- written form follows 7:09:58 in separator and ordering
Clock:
7:56:19
